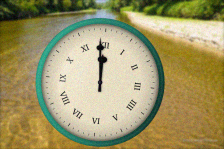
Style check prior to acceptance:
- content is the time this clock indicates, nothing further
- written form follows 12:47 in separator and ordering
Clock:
11:59
